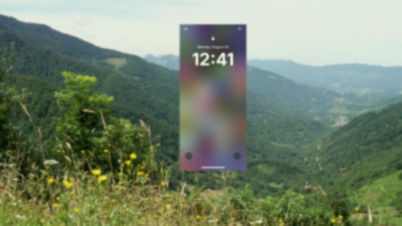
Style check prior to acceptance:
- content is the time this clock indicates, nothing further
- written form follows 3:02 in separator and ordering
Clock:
12:41
